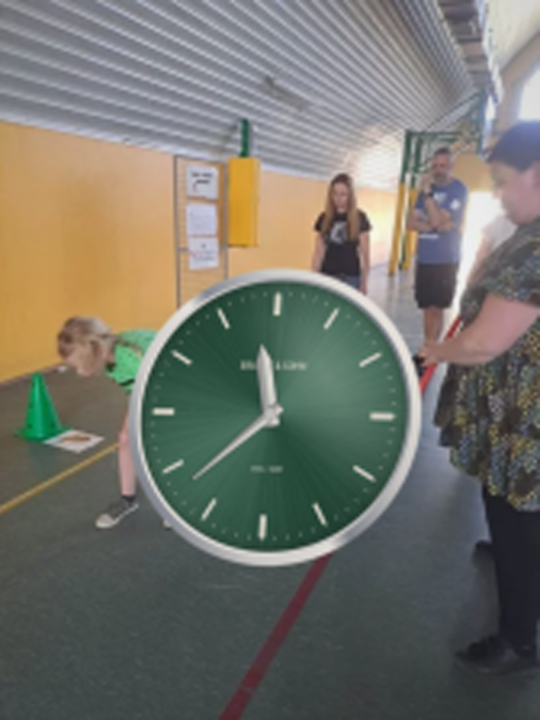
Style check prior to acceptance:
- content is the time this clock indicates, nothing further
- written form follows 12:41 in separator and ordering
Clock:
11:38
